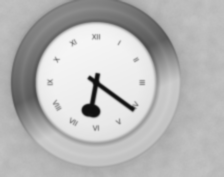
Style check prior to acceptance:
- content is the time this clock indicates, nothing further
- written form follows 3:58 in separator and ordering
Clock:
6:21
